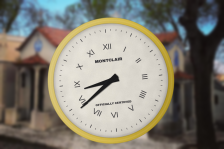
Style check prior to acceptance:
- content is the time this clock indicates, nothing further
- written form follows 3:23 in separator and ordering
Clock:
8:39
